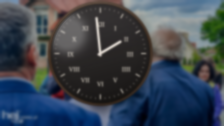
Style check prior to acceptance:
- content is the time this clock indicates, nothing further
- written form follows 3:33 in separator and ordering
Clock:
1:59
